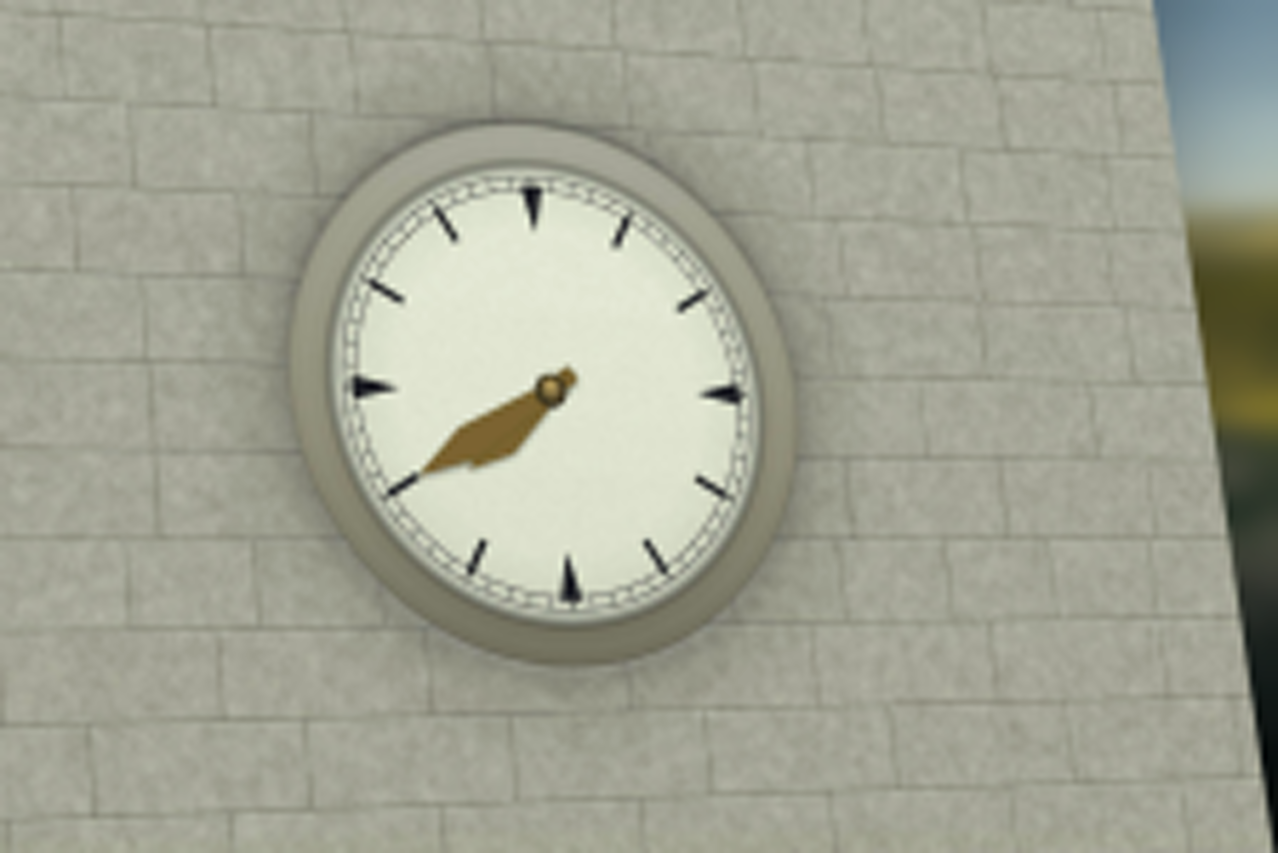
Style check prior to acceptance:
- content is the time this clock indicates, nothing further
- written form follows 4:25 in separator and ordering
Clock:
7:40
